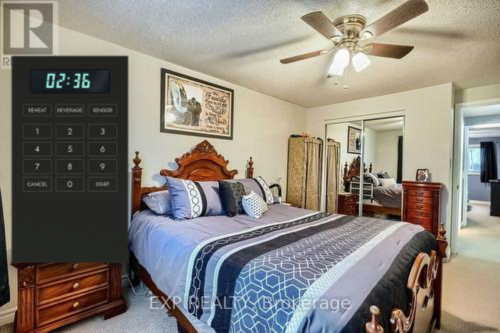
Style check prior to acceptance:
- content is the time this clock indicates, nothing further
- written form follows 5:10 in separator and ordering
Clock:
2:36
